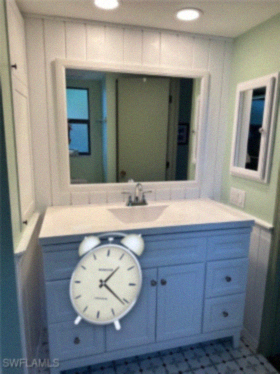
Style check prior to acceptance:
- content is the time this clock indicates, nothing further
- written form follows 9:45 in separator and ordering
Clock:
1:21
